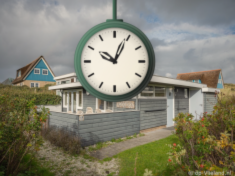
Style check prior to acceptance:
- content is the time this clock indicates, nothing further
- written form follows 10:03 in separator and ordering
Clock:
10:04
